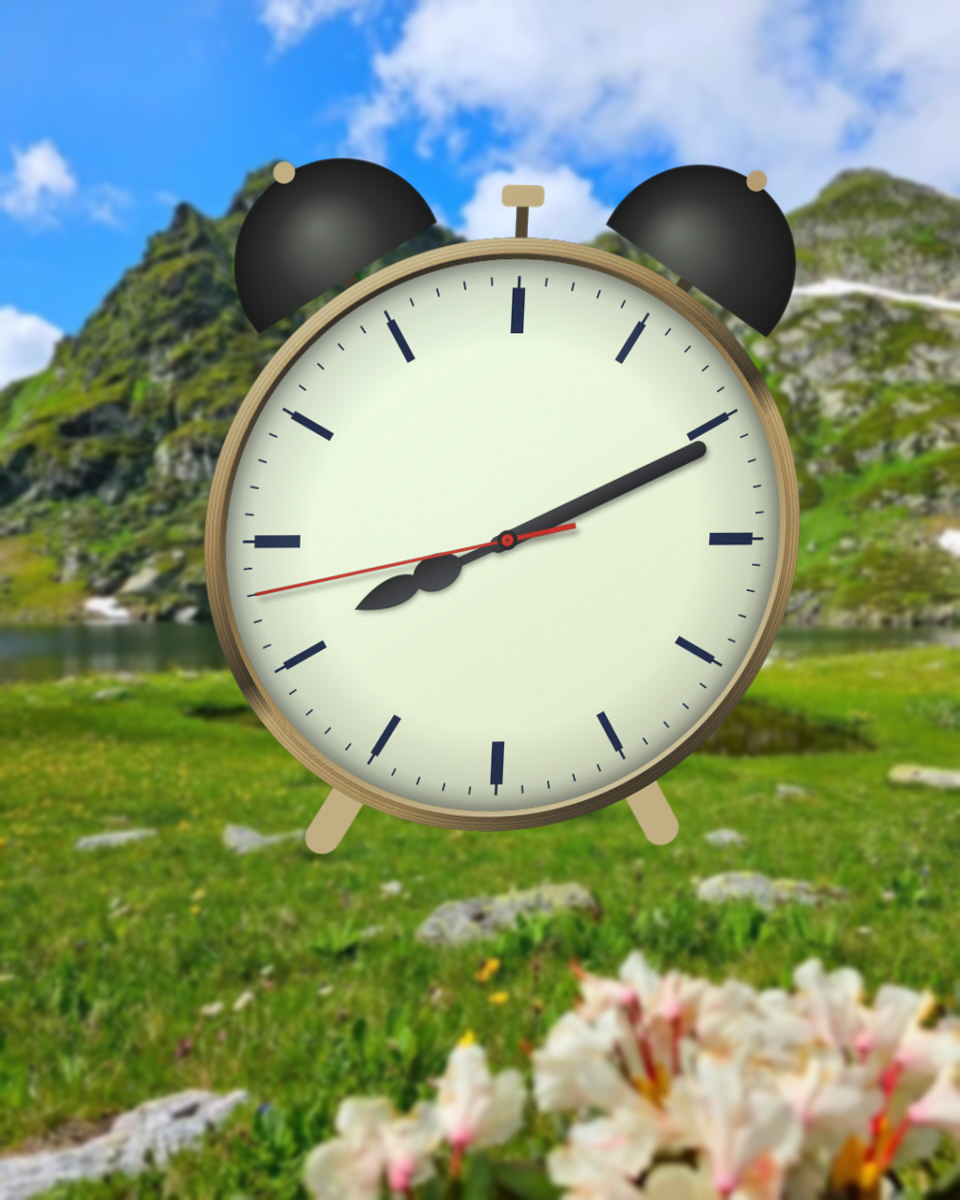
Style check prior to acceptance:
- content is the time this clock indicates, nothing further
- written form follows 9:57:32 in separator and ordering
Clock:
8:10:43
